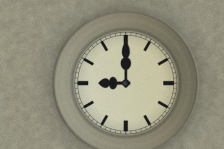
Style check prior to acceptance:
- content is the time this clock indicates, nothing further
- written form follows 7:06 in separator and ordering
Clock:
9:00
